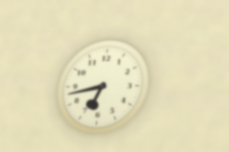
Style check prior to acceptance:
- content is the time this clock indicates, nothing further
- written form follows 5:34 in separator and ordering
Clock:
6:43
